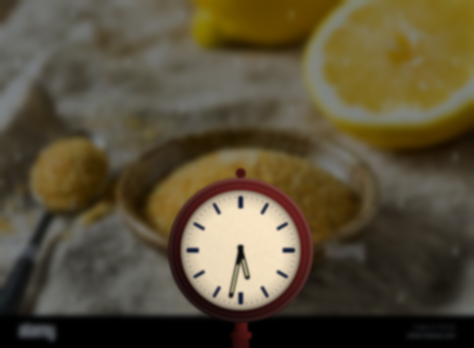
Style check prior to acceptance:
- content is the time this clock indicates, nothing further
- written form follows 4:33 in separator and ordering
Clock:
5:32
